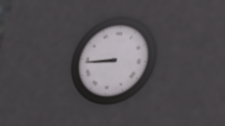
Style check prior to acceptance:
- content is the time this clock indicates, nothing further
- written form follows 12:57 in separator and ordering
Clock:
8:44
